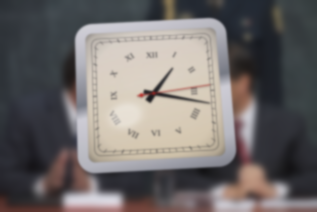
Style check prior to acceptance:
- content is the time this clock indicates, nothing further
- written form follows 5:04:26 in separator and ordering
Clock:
1:17:14
